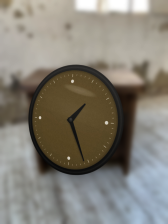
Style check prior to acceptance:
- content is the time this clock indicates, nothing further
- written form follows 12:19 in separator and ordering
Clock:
1:26
